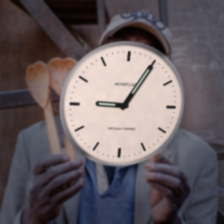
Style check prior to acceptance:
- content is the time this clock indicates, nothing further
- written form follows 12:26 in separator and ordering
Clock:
9:05
